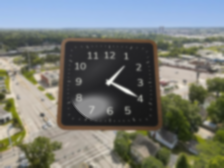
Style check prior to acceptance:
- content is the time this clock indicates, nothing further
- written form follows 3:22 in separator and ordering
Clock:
1:20
